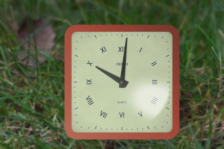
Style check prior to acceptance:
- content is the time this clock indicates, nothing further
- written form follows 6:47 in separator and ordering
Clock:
10:01
